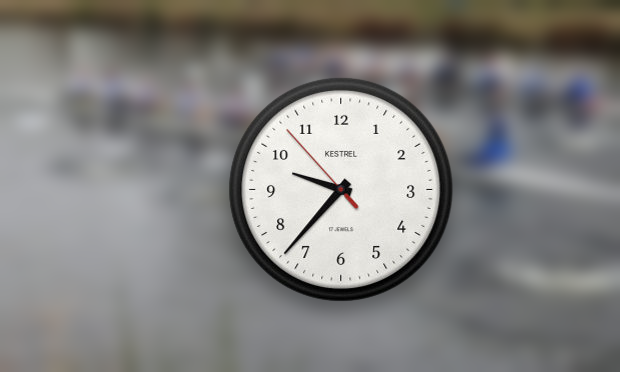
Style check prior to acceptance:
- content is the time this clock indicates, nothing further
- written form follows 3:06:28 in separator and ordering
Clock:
9:36:53
